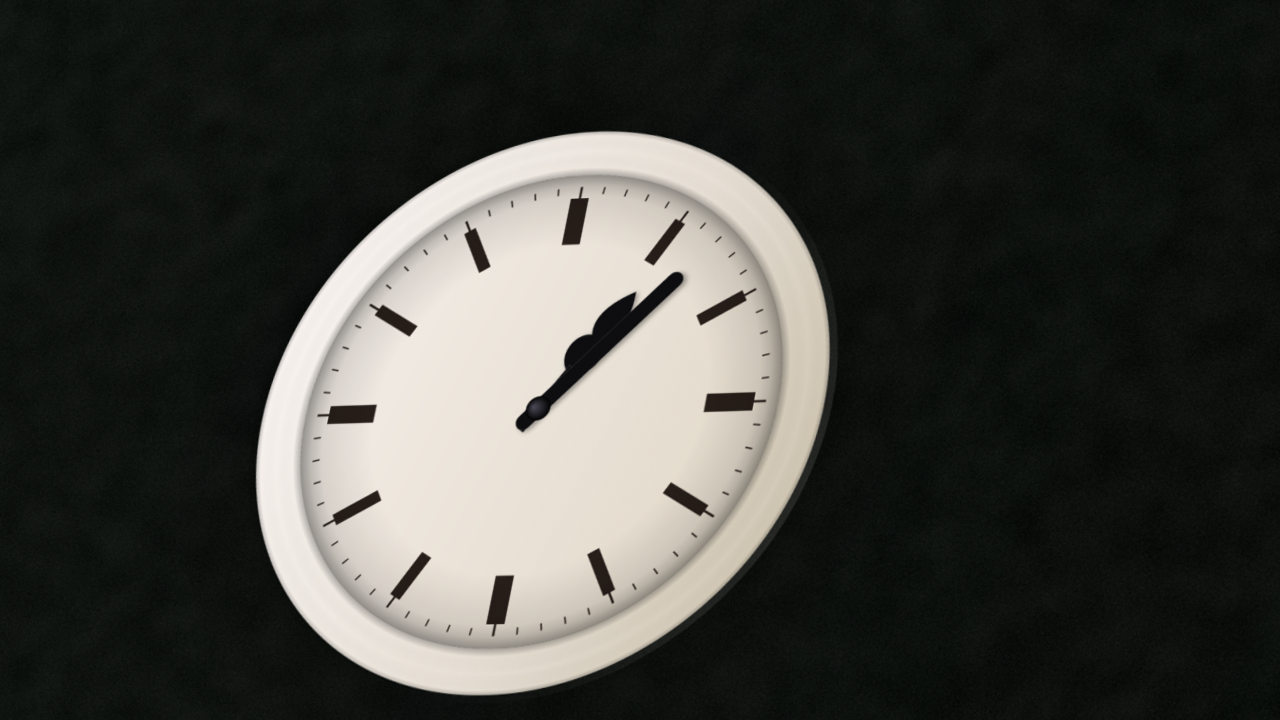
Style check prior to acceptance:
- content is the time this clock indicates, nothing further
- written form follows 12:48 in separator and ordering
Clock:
1:07
